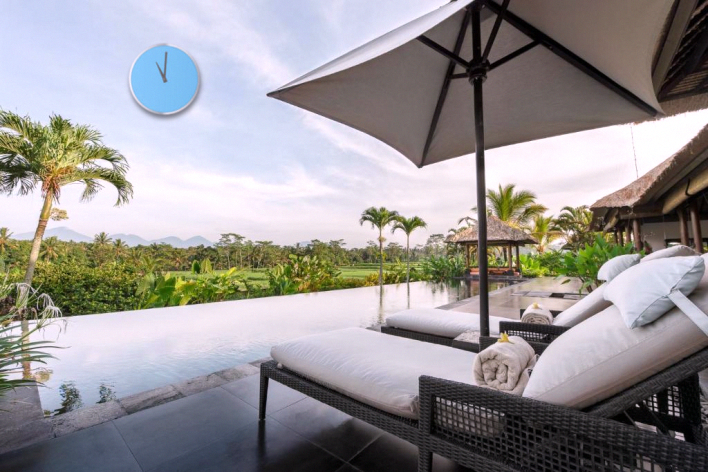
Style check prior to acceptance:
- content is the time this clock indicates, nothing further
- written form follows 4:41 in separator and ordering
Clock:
11:00
